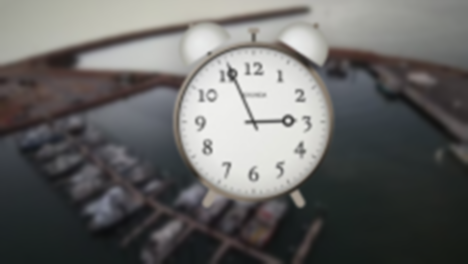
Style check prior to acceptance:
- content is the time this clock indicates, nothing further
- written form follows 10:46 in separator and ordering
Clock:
2:56
